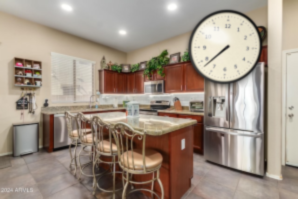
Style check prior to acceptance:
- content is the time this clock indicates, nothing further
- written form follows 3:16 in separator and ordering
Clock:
7:38
